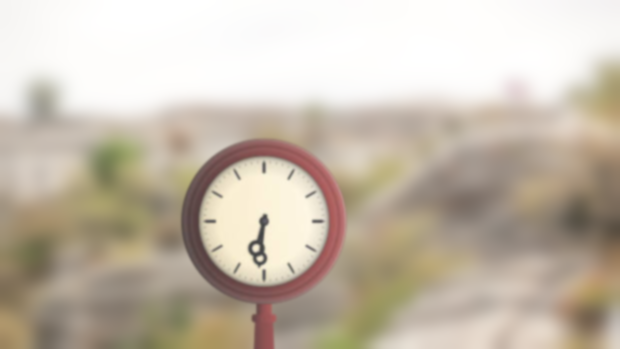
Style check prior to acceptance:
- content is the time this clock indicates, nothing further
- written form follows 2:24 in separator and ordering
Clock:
6:31
